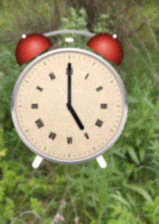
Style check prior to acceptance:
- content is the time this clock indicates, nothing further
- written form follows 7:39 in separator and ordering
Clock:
5:00
